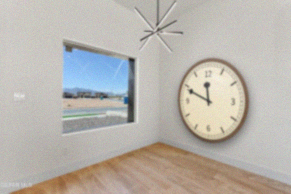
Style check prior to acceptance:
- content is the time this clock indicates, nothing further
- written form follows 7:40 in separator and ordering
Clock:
11:49
